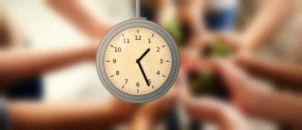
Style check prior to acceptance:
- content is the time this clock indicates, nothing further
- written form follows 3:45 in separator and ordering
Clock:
1:26
